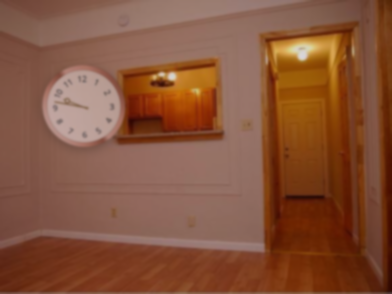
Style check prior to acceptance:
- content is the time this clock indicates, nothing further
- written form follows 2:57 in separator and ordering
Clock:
9:47
